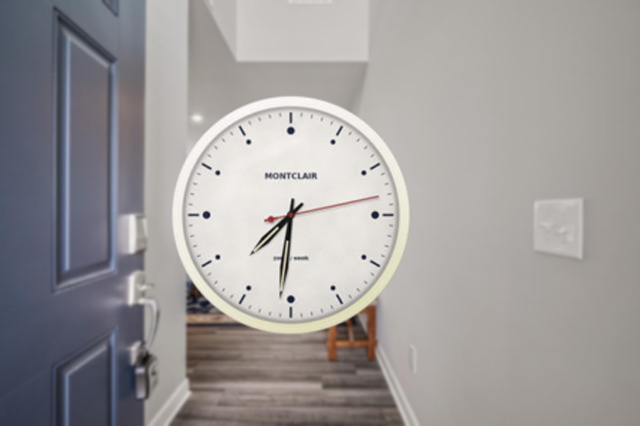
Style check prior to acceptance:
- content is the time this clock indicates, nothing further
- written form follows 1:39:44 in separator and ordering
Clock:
7:31:13
